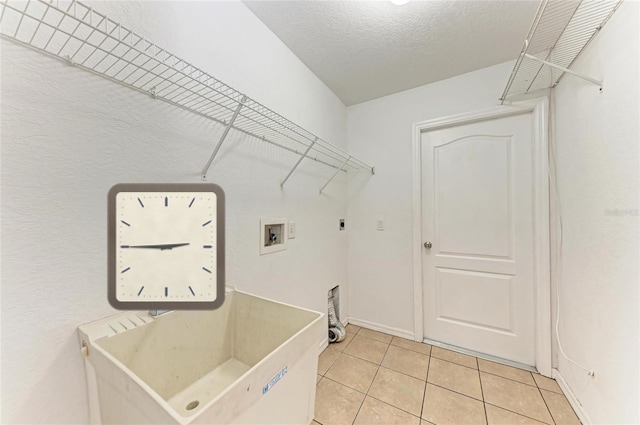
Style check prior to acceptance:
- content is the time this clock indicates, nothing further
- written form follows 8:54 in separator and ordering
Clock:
2:45
